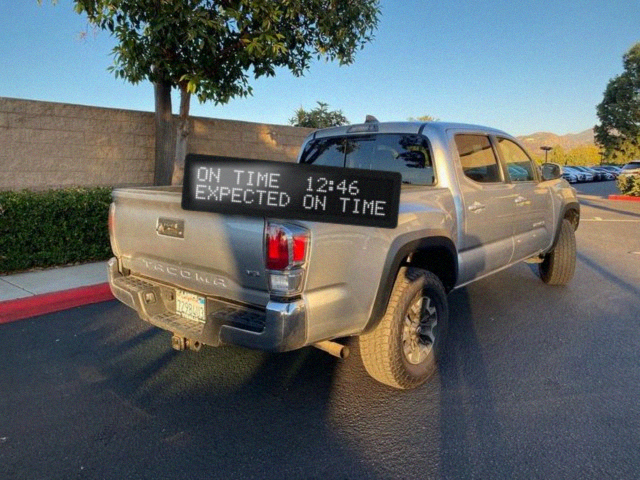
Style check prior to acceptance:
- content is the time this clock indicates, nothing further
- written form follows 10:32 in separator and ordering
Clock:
12:46
